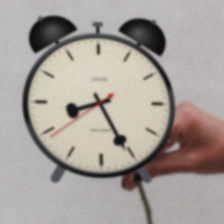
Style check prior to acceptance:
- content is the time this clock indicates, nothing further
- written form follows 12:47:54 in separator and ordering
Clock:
8:25:39
